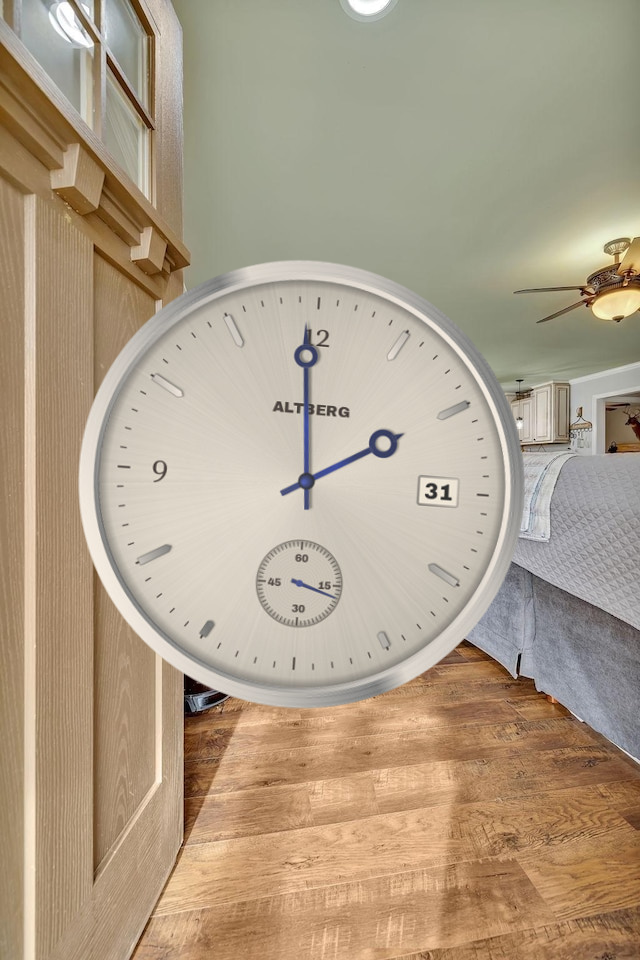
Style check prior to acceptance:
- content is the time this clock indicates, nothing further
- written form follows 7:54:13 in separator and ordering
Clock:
1:59:18
